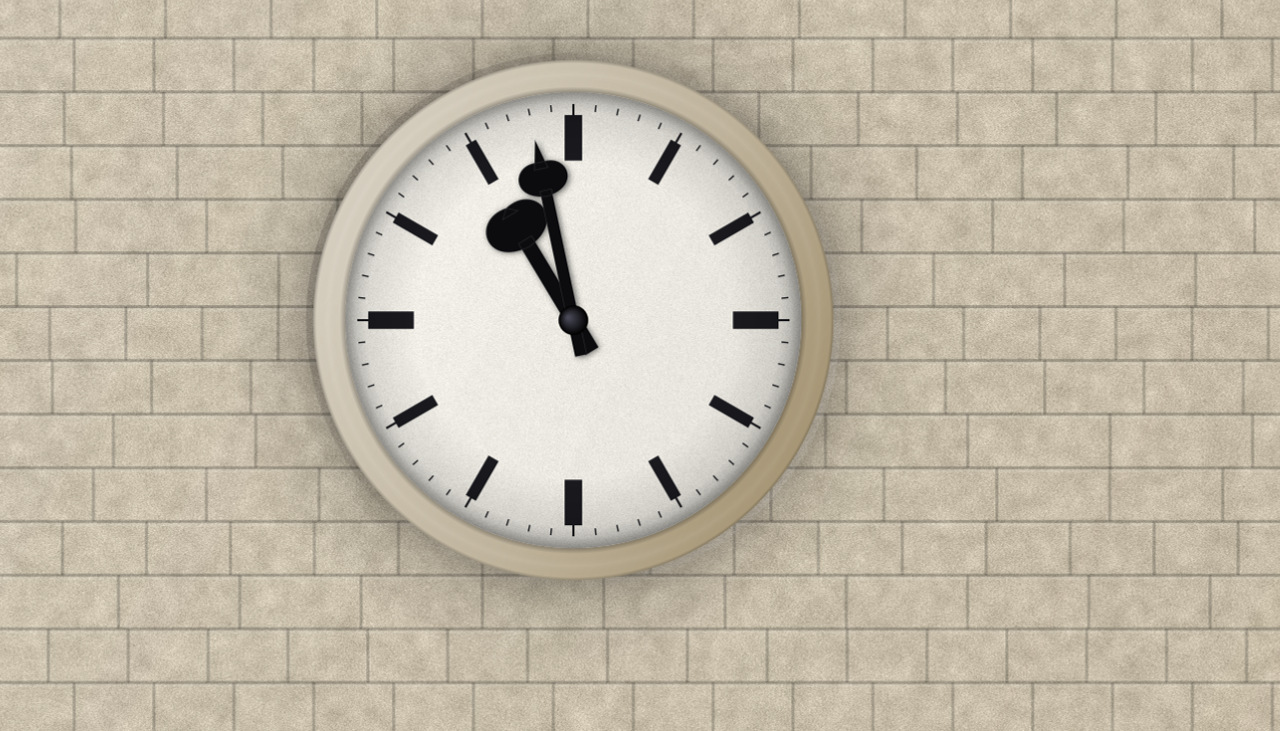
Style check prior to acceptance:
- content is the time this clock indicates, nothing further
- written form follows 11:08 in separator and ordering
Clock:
10:58
